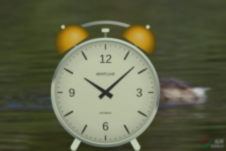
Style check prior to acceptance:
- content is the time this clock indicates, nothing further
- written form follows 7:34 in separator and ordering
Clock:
10:08
